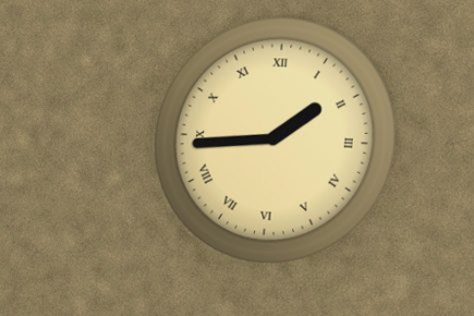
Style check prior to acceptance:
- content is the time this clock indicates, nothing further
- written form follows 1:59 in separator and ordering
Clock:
1:44
